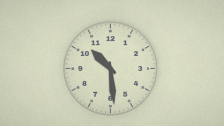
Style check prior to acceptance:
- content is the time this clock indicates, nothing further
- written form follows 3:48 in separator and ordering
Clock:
10:29
